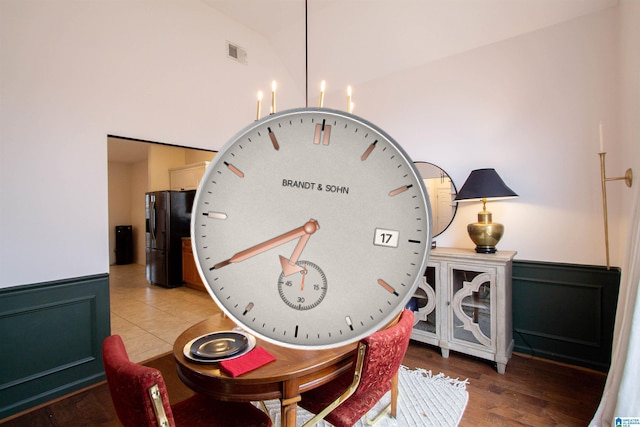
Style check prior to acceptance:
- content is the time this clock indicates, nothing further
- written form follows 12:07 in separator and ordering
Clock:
6:40
